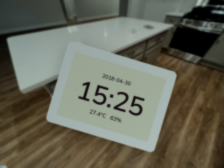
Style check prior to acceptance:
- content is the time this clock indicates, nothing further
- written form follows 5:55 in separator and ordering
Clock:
15:25
